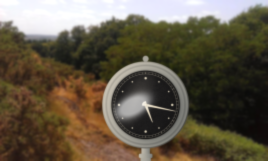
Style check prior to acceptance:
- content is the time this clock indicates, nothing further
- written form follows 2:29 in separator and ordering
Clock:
5:17
